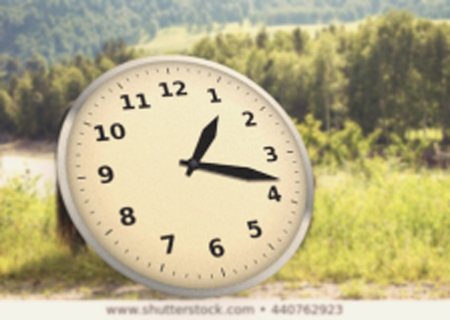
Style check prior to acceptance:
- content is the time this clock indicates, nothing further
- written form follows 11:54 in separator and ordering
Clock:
1:18
